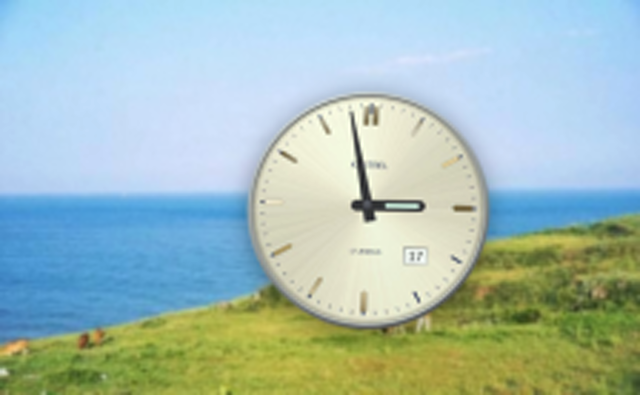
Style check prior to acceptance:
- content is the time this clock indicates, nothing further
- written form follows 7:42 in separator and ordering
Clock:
2:58
